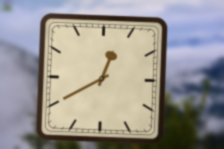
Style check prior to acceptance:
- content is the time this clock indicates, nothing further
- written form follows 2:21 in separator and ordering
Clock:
12:40
